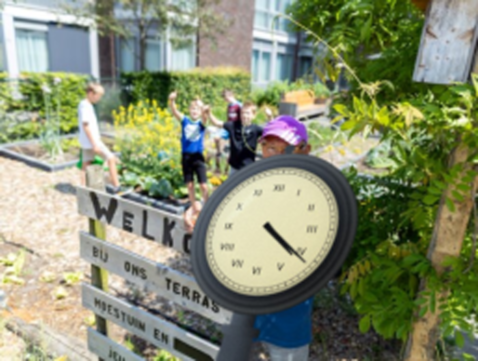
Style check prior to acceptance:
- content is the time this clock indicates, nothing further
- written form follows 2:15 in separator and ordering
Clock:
4:21
